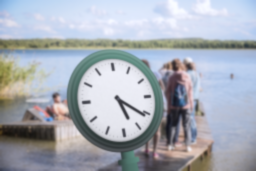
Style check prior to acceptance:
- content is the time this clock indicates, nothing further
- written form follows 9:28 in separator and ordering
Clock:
5:21
